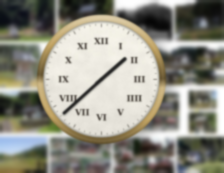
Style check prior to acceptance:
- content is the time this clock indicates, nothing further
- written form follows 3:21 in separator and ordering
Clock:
1:38
